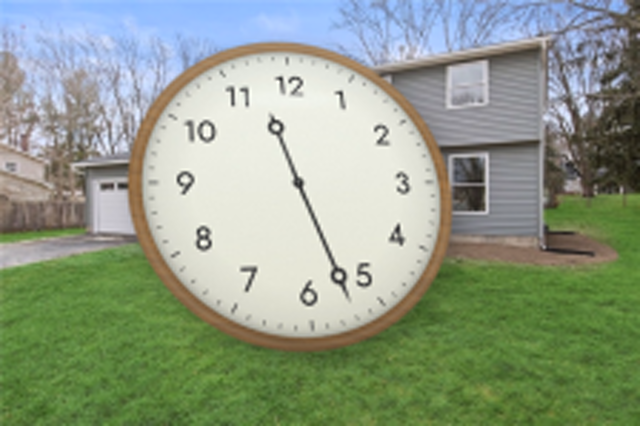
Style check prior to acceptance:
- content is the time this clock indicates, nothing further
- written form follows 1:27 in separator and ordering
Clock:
11:27
